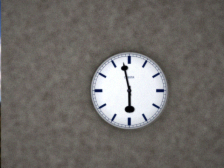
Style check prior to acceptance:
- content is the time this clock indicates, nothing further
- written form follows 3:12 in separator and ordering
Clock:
5:58
